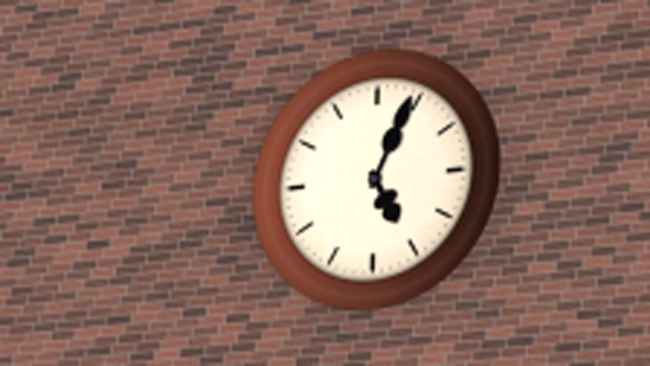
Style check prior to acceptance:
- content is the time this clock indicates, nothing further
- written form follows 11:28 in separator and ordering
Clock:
5:04
